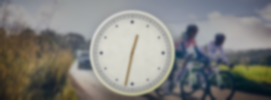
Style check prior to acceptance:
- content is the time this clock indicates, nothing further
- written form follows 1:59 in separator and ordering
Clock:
12:32
